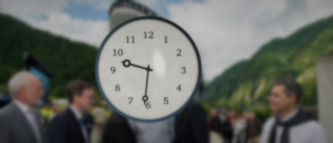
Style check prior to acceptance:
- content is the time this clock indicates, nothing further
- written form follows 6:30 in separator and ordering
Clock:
9:31
